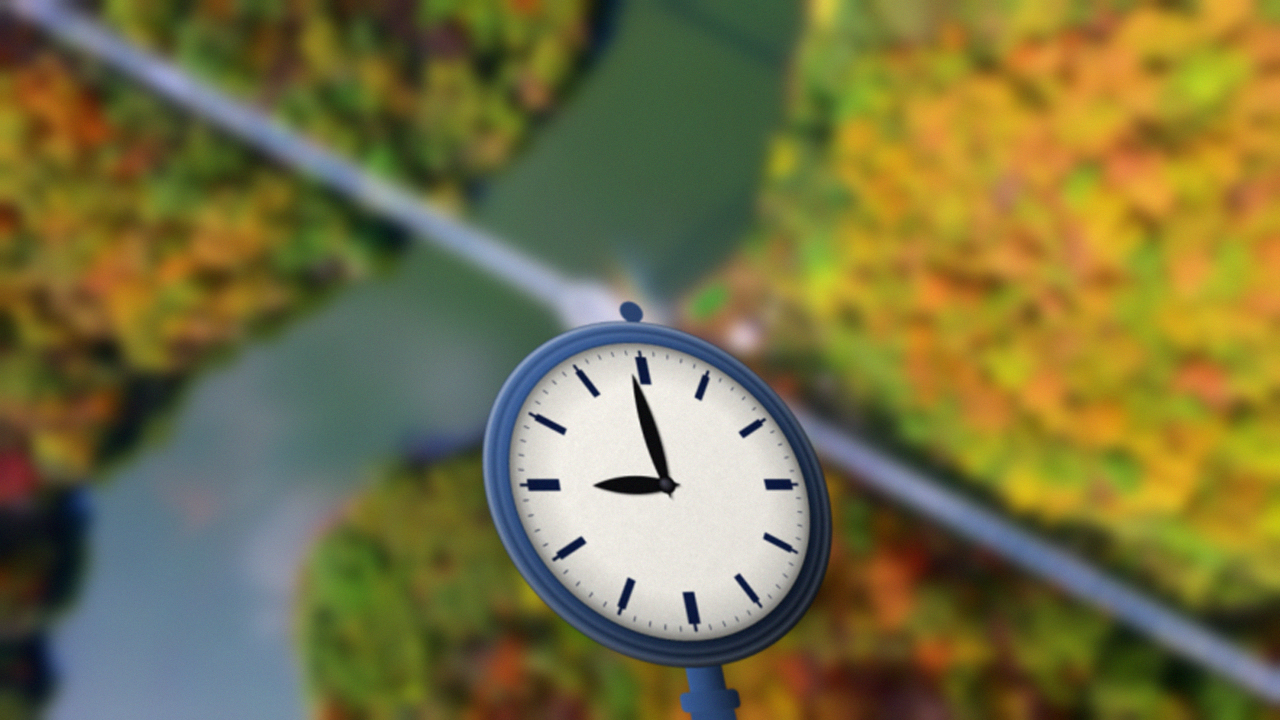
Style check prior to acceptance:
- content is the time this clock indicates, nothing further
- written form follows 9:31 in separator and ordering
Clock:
8:59
